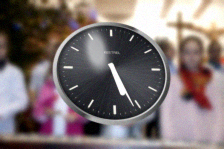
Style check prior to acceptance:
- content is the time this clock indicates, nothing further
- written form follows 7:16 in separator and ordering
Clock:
5:26
